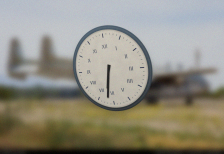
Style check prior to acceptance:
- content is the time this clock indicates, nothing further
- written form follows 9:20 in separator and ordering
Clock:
6:32
